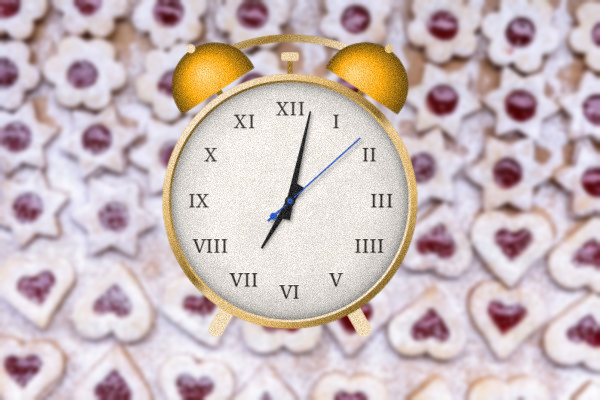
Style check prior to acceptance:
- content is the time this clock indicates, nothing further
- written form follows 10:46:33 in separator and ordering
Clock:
7:02:08
